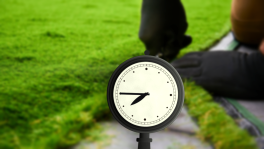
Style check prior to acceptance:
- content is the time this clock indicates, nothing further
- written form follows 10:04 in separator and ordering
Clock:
7:45
